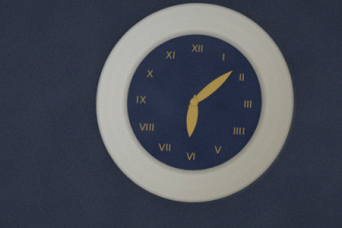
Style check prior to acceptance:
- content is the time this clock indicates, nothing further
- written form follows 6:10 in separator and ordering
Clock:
6:08
